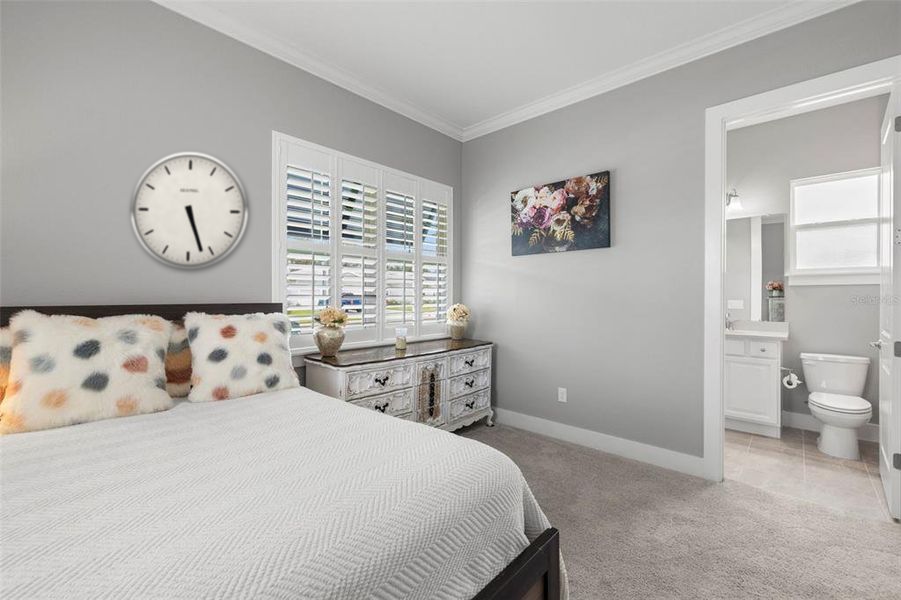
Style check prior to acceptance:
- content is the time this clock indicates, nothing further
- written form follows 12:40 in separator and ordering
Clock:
5:27
